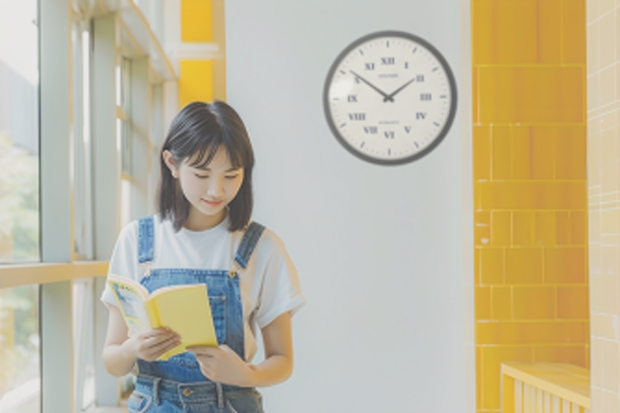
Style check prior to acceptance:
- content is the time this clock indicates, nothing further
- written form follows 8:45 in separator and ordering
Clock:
1:51
